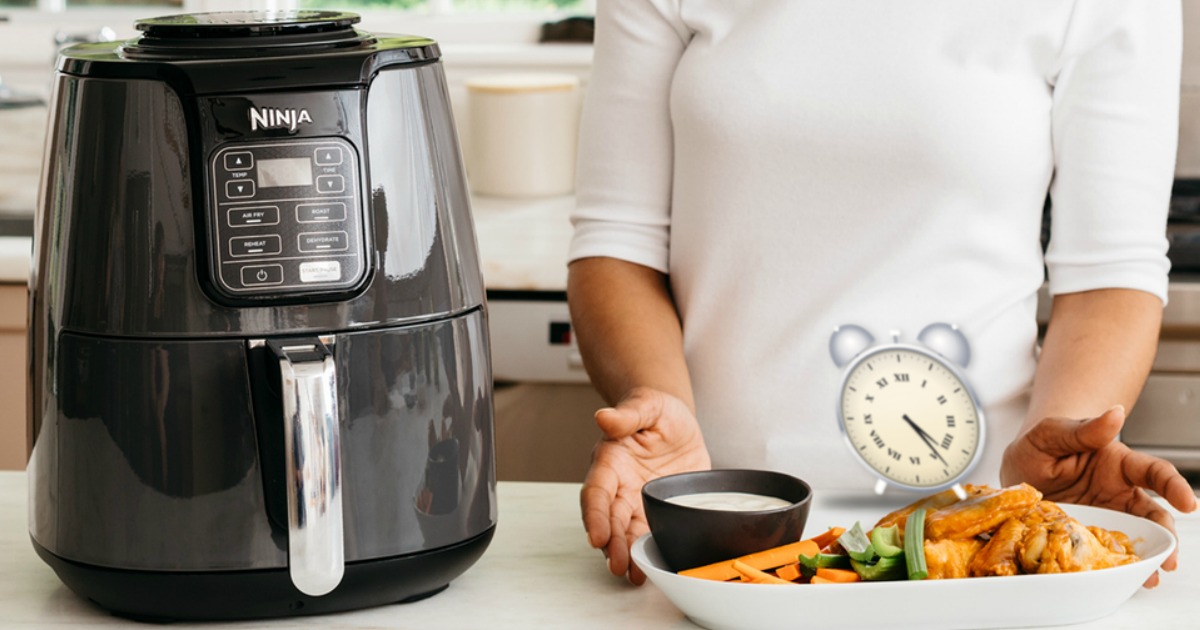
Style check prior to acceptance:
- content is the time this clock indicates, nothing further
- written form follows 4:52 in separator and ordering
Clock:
4:24
